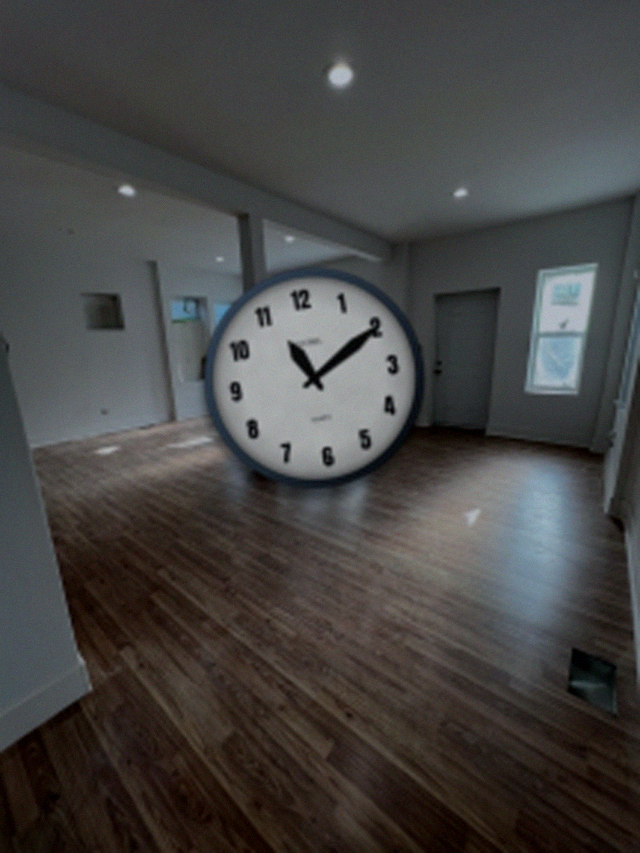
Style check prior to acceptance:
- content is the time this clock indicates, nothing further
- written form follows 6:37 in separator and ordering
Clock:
11:10
